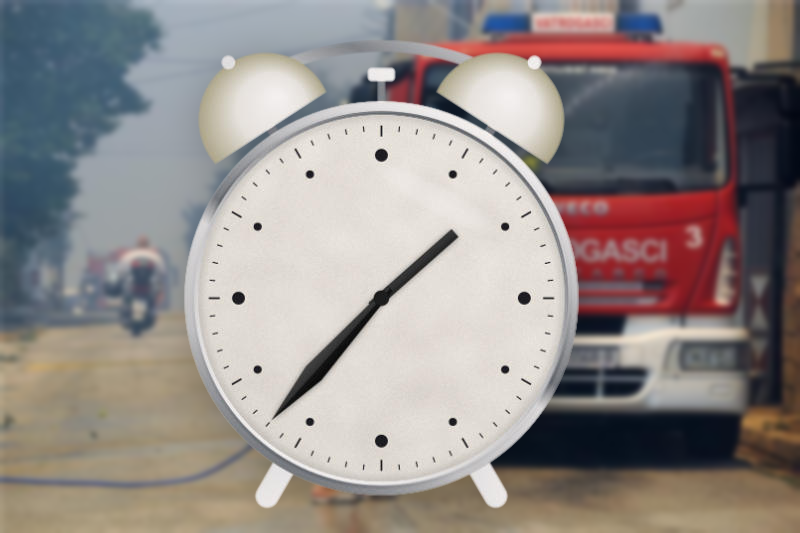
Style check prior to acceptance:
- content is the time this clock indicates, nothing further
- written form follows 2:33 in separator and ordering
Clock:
1:37
